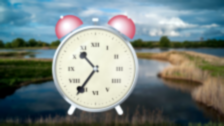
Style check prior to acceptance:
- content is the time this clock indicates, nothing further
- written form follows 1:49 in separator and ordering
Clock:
10:36
